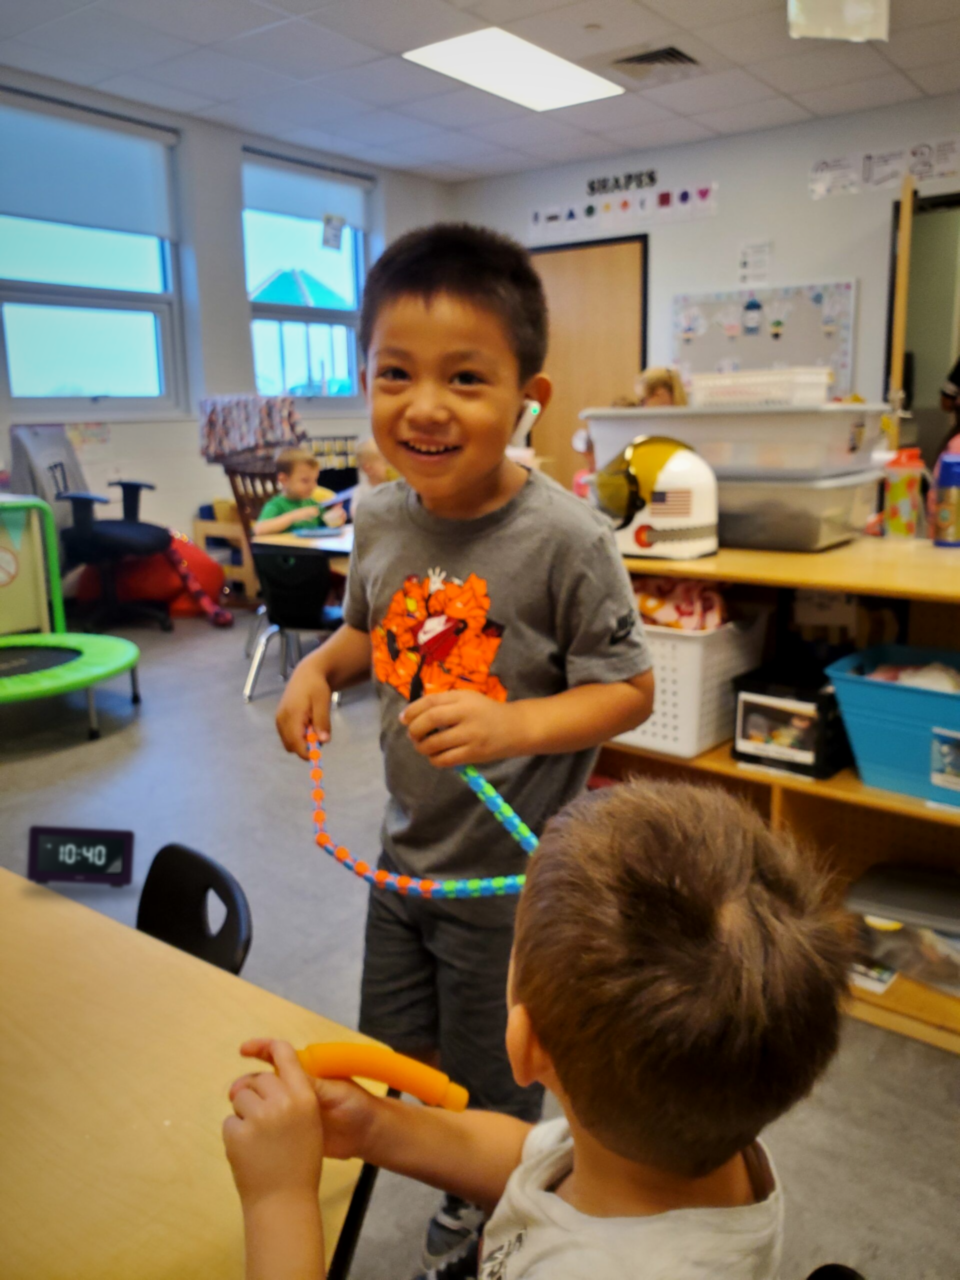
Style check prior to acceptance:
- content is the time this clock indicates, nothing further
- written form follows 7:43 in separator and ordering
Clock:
10:40
